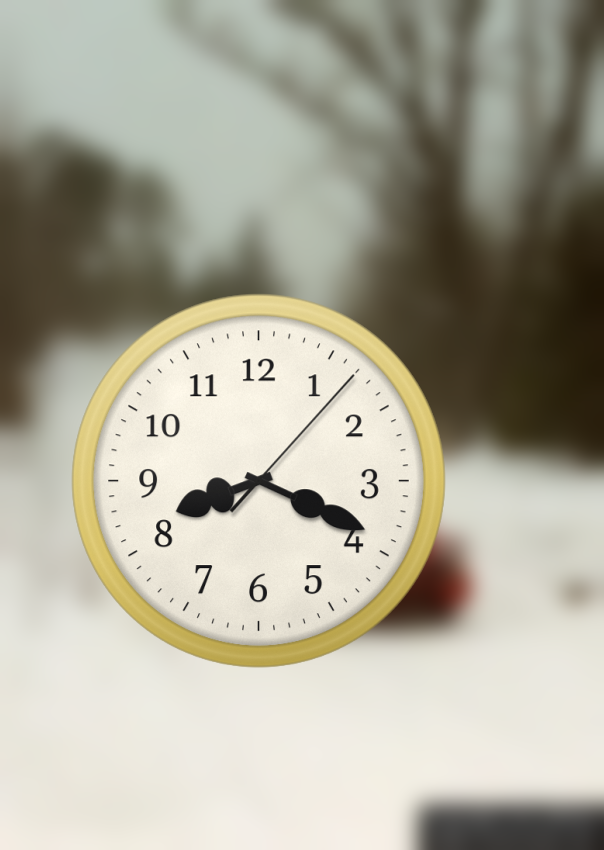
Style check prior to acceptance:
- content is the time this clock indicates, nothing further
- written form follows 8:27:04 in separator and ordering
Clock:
8:19:07
